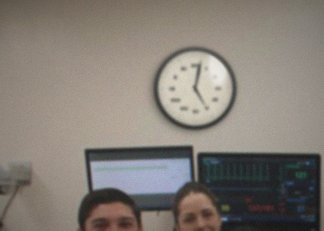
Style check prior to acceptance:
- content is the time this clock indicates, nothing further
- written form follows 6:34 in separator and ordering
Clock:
5:02
